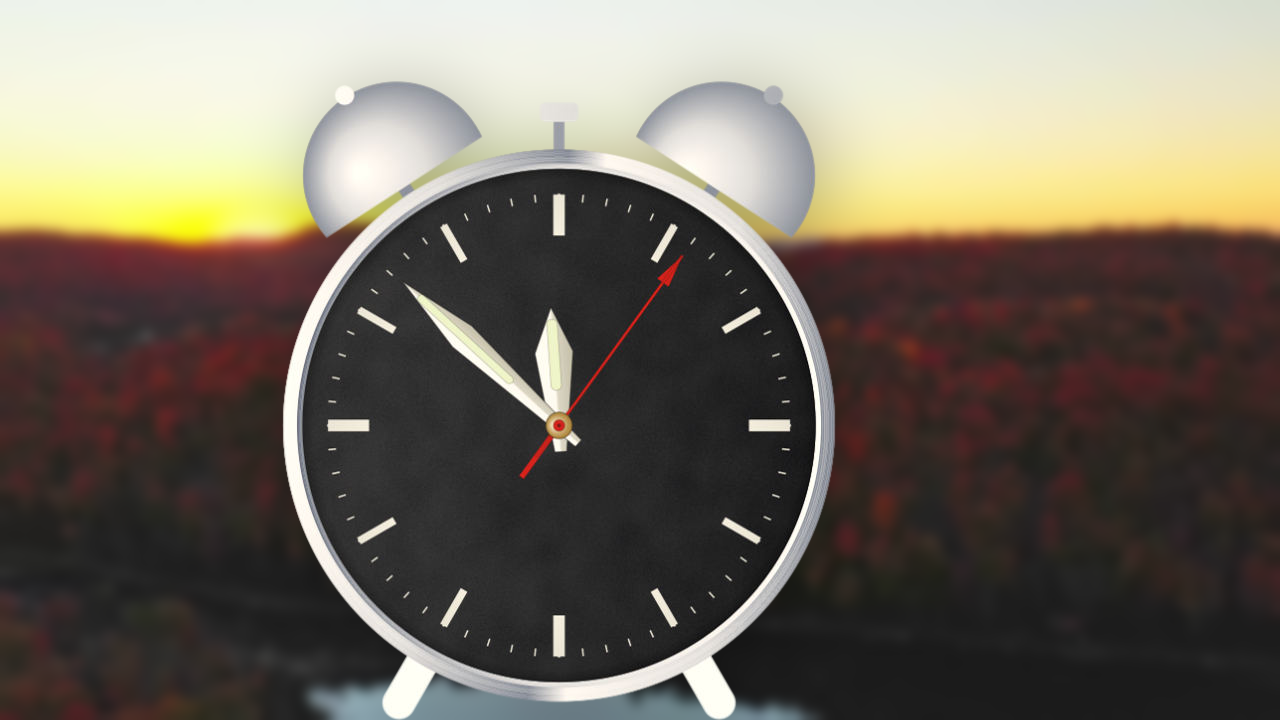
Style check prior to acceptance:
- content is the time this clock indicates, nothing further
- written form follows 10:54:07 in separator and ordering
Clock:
11:52:06
